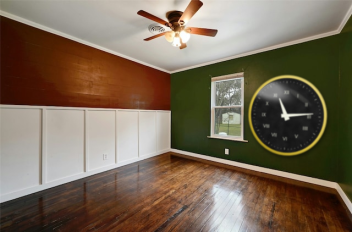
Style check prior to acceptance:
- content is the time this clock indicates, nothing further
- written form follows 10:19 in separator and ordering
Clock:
11:14
